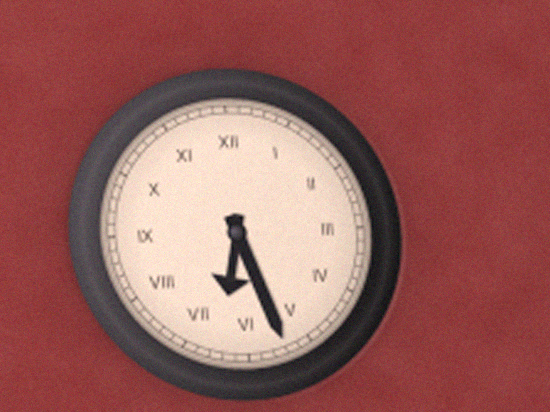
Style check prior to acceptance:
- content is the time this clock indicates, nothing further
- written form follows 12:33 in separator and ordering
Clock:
6:27
